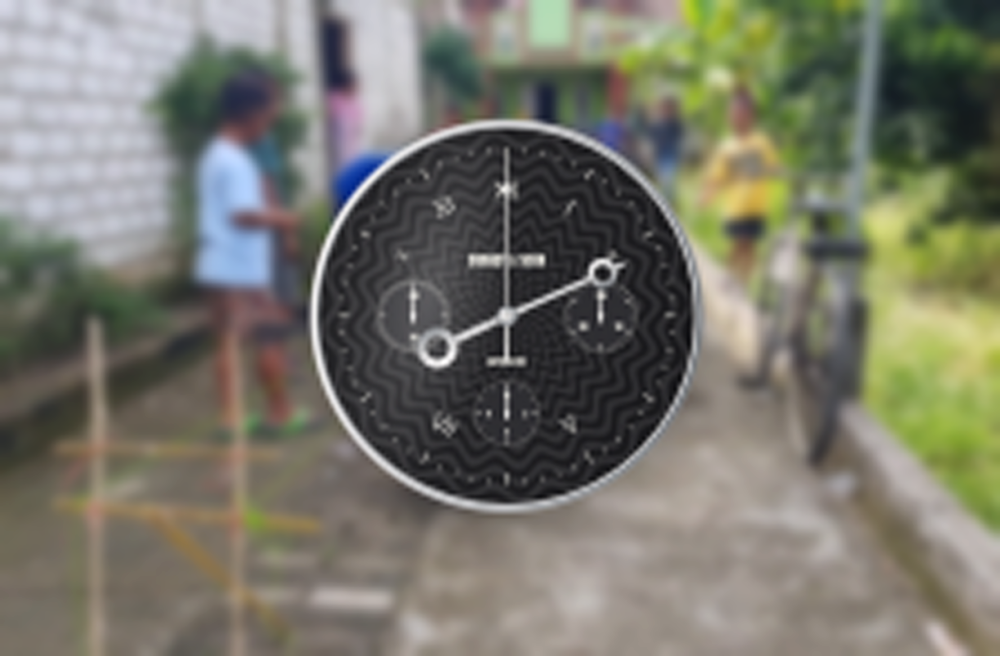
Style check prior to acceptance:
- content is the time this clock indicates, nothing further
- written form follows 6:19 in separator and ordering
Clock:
8:11
